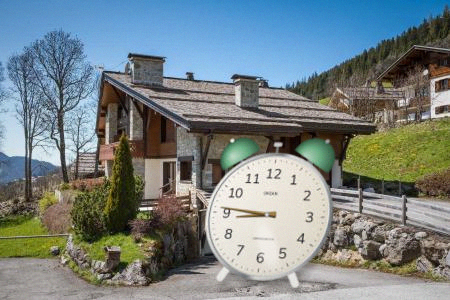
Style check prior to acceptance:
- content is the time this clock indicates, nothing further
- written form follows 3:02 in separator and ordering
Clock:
8:46
